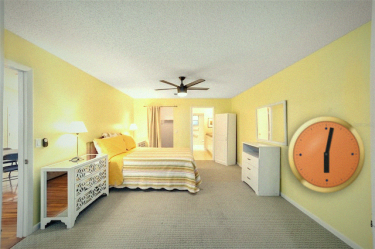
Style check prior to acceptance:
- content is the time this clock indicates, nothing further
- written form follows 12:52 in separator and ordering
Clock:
6:02
